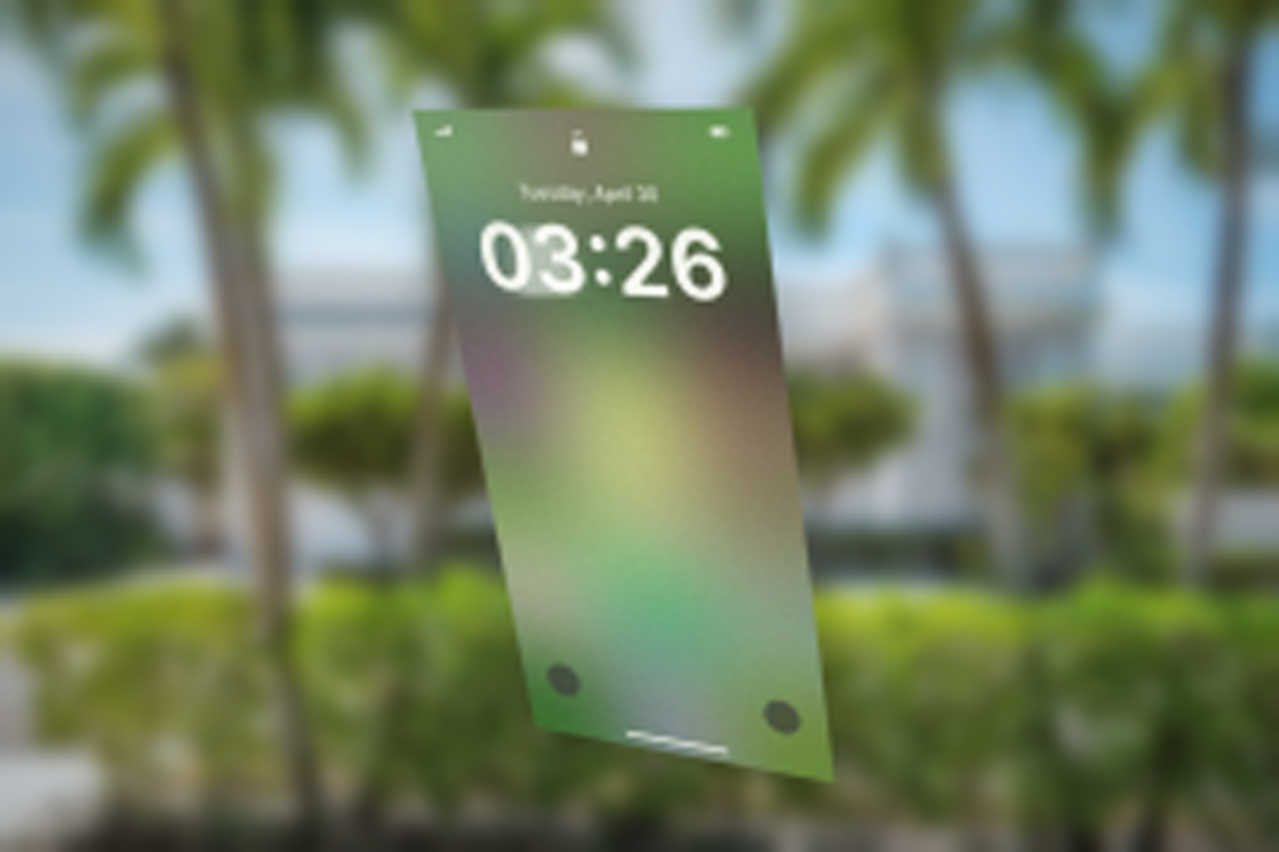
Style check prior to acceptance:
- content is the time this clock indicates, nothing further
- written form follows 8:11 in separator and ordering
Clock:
3:26
